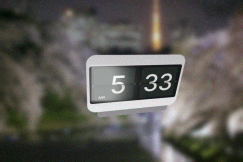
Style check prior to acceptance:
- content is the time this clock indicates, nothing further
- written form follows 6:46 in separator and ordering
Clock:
5:33
